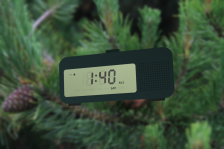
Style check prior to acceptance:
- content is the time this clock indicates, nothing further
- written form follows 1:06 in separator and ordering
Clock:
1:40
